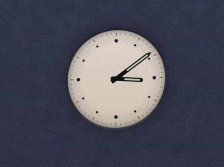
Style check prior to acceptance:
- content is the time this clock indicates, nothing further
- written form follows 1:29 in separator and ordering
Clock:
3:09
